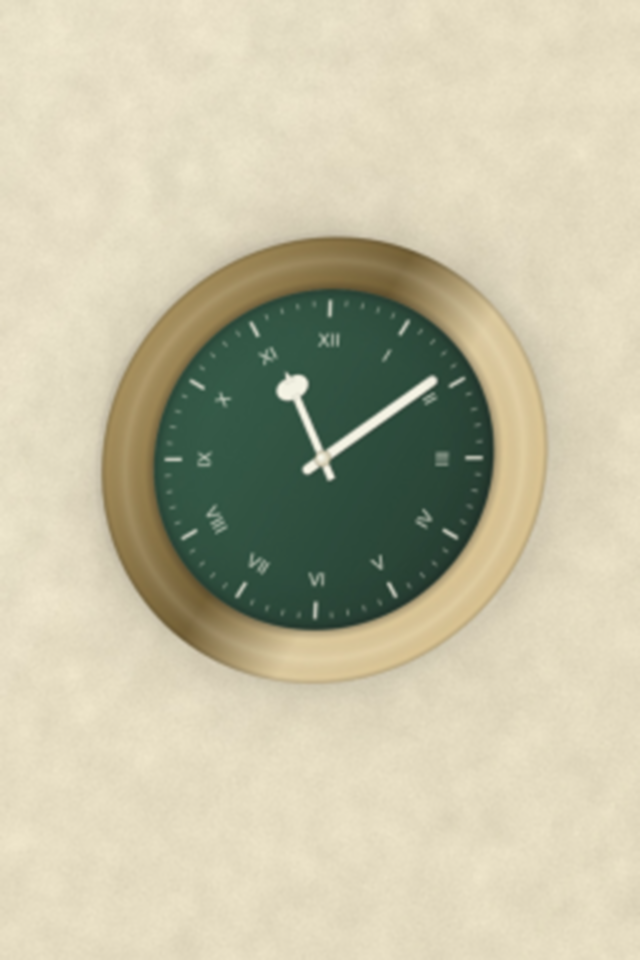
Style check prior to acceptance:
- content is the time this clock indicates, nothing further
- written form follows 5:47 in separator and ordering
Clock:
11:09
